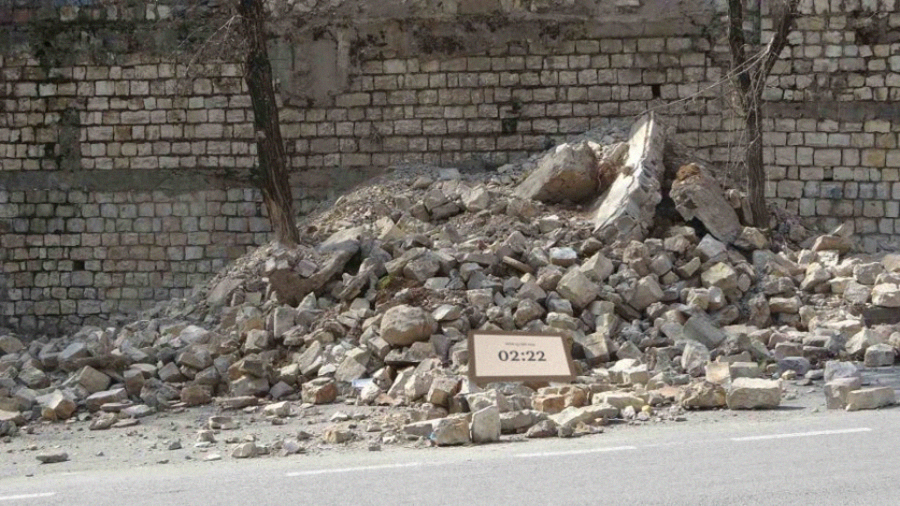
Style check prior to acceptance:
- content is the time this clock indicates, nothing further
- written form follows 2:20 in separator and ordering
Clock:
2:22
